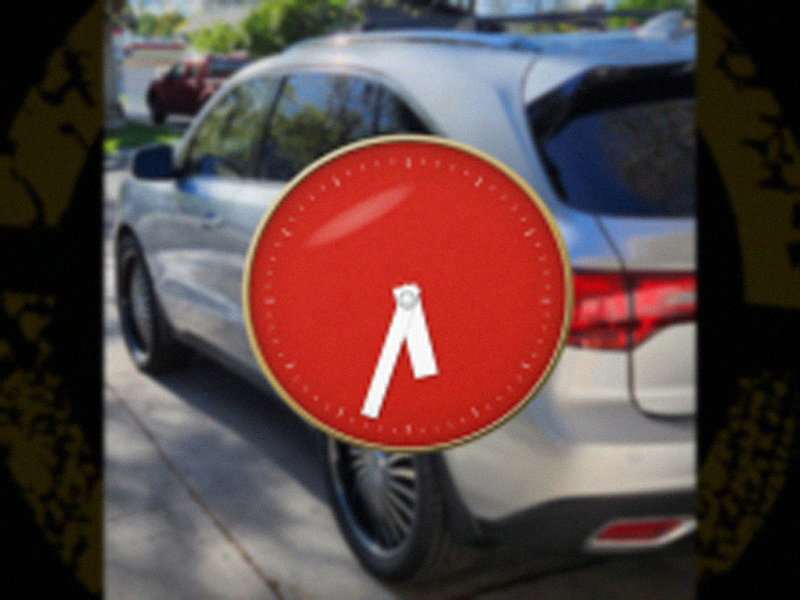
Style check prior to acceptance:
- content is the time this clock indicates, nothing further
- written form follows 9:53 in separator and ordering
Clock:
5:33
